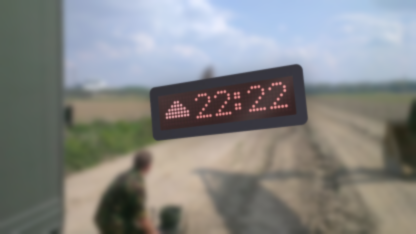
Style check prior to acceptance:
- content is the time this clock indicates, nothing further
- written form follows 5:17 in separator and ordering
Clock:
22:22
